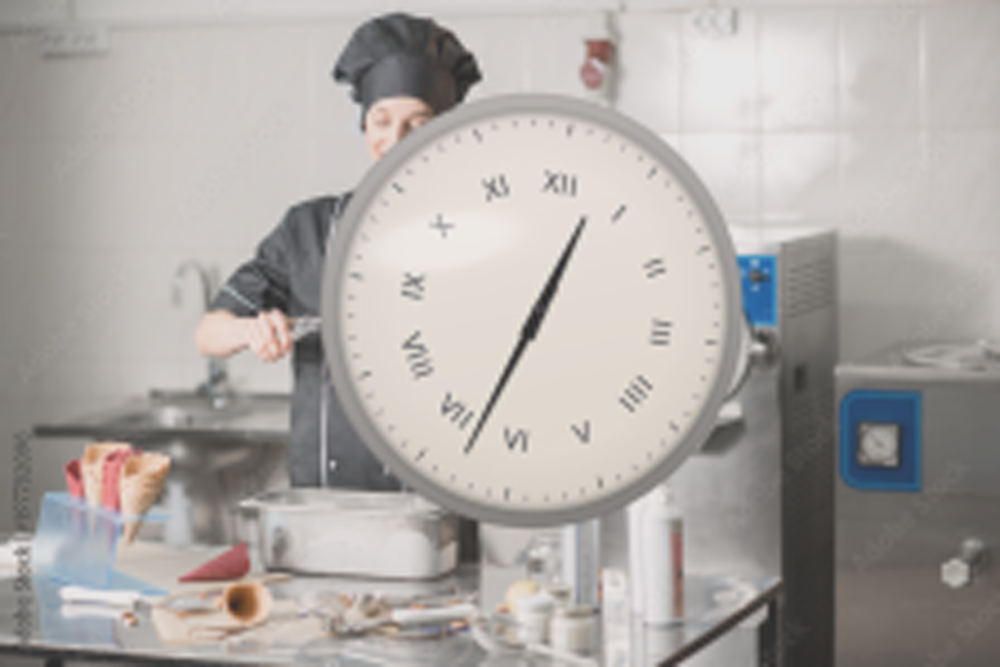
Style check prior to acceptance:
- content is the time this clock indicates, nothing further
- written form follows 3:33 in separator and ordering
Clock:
12:33
